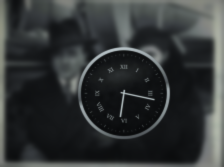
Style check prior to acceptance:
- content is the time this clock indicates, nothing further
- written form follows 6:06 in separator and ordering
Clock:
6:17
